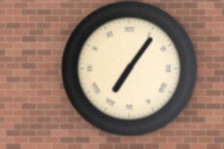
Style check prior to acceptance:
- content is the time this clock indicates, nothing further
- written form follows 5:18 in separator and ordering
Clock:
7:06
